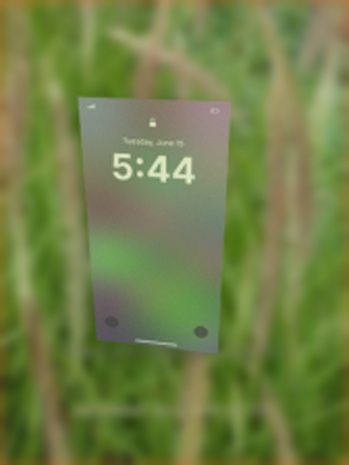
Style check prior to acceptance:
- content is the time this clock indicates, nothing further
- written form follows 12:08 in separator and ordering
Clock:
5:44
